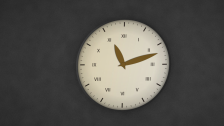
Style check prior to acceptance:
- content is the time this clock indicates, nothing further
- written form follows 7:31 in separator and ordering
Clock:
11:12
